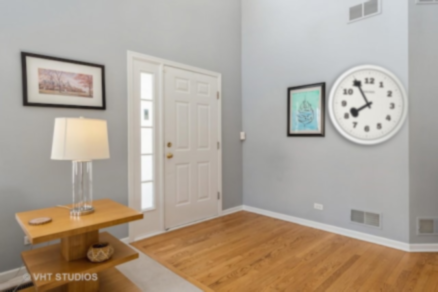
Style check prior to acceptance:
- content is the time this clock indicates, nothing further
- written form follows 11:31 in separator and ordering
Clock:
7:55
